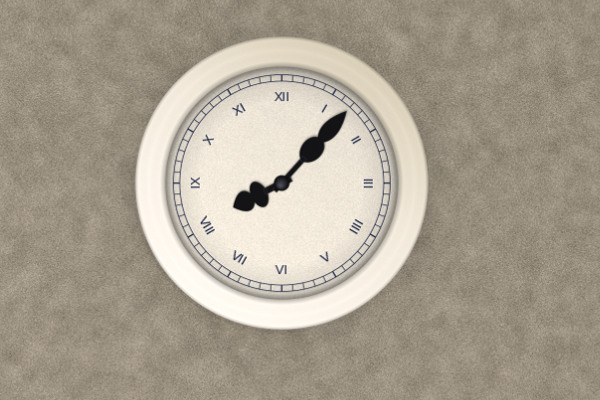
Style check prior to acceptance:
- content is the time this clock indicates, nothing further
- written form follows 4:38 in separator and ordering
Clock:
8:07
